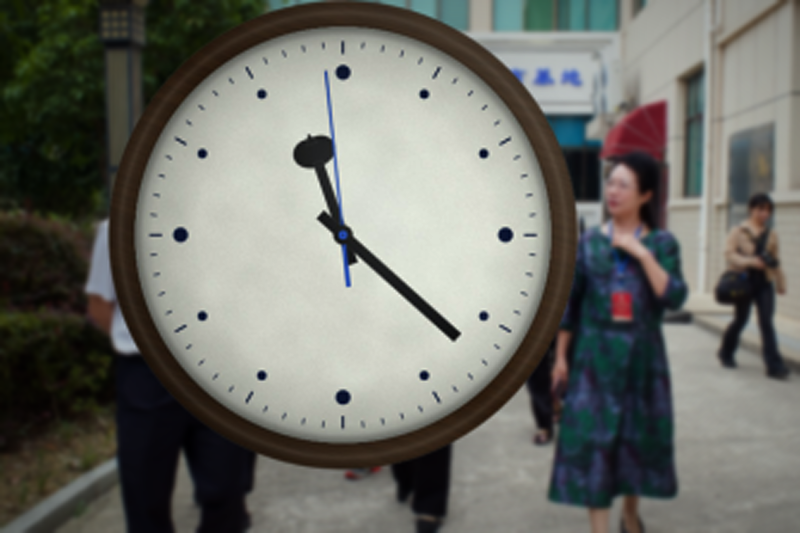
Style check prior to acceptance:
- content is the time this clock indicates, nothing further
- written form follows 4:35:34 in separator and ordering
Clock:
11:21:59
